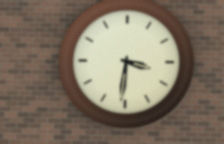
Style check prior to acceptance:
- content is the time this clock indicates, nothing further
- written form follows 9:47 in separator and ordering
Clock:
3:31
